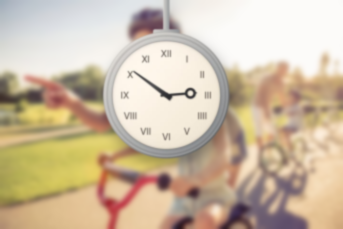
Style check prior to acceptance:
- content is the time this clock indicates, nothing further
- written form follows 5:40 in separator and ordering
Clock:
2:51
